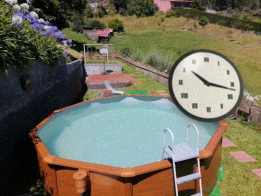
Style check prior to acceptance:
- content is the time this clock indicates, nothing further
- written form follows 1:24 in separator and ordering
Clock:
10:17
